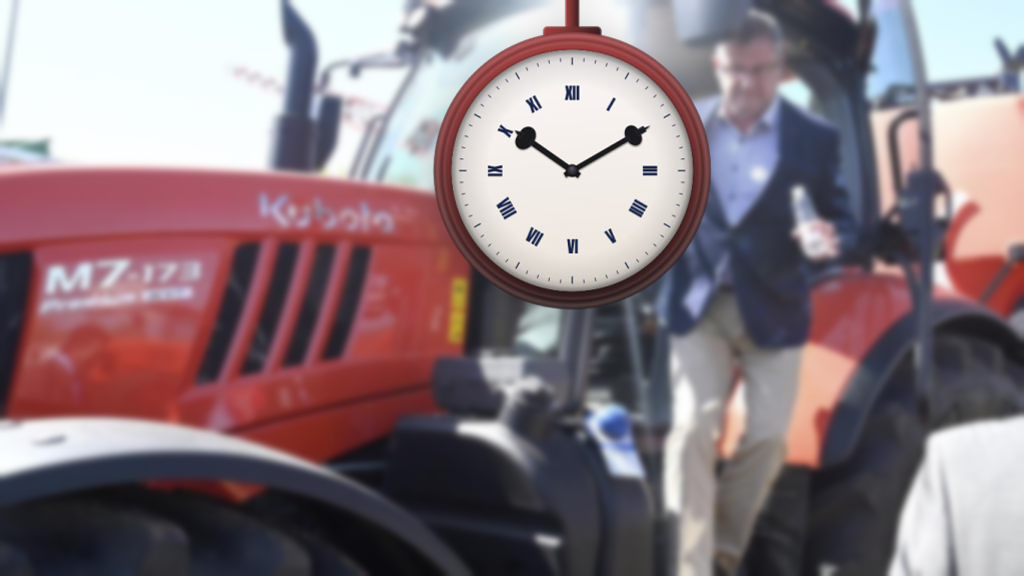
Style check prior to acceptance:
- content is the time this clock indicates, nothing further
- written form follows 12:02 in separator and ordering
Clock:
10:10
